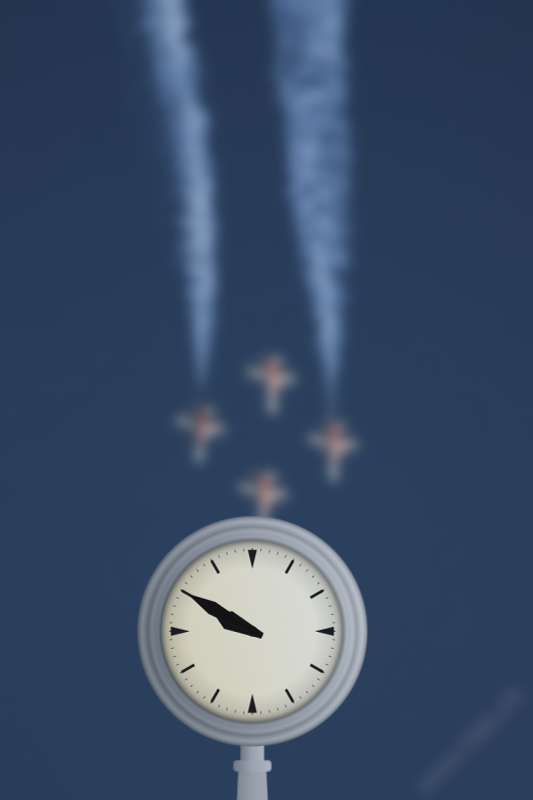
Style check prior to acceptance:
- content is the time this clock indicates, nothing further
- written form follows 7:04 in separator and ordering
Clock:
9:50
